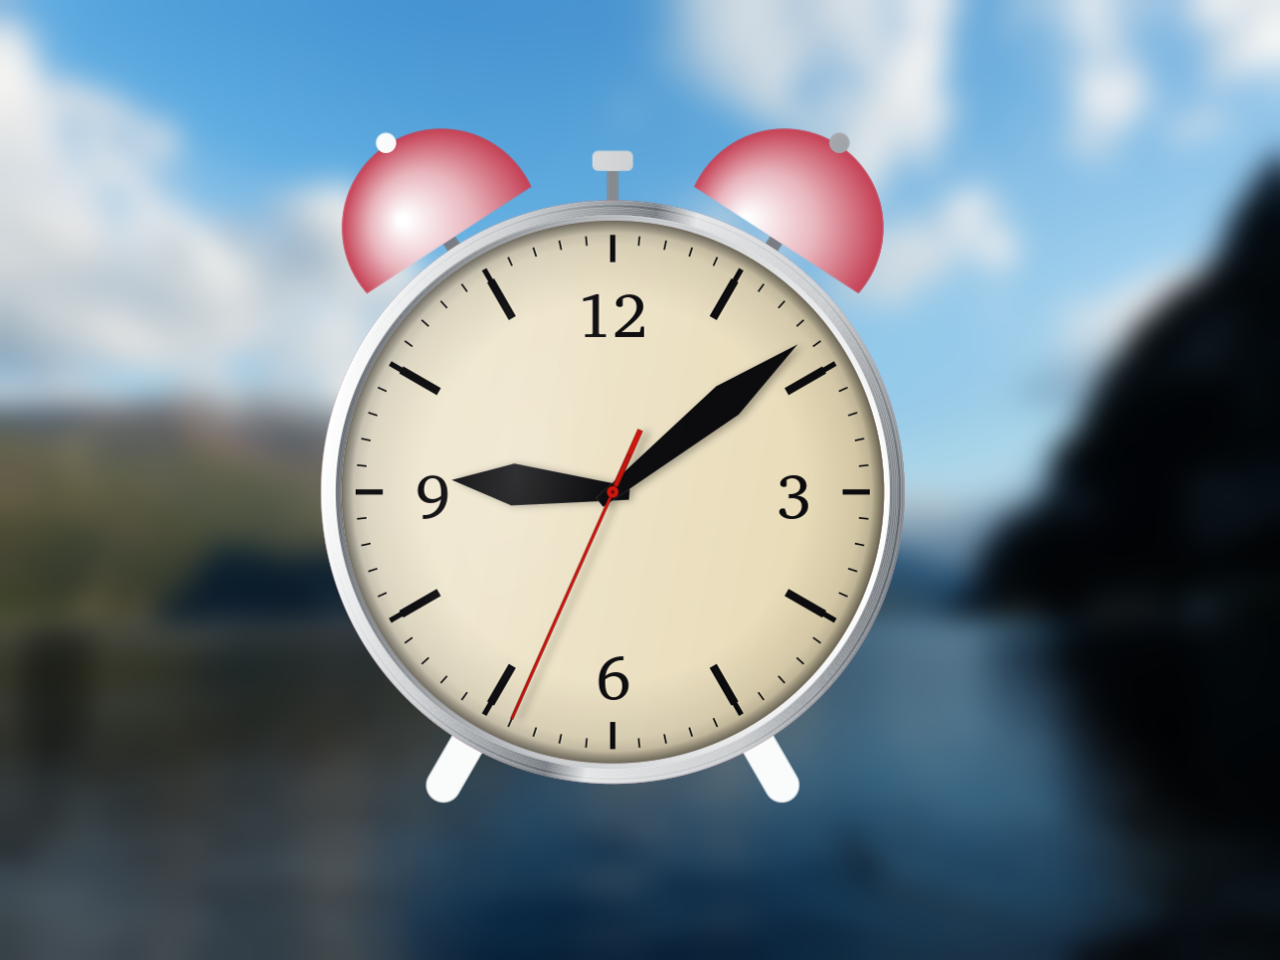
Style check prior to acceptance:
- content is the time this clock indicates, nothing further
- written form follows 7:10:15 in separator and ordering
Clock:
9:08:34
